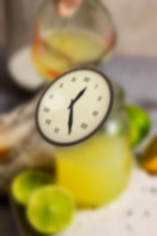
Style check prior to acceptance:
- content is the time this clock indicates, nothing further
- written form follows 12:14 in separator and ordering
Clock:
12:25
